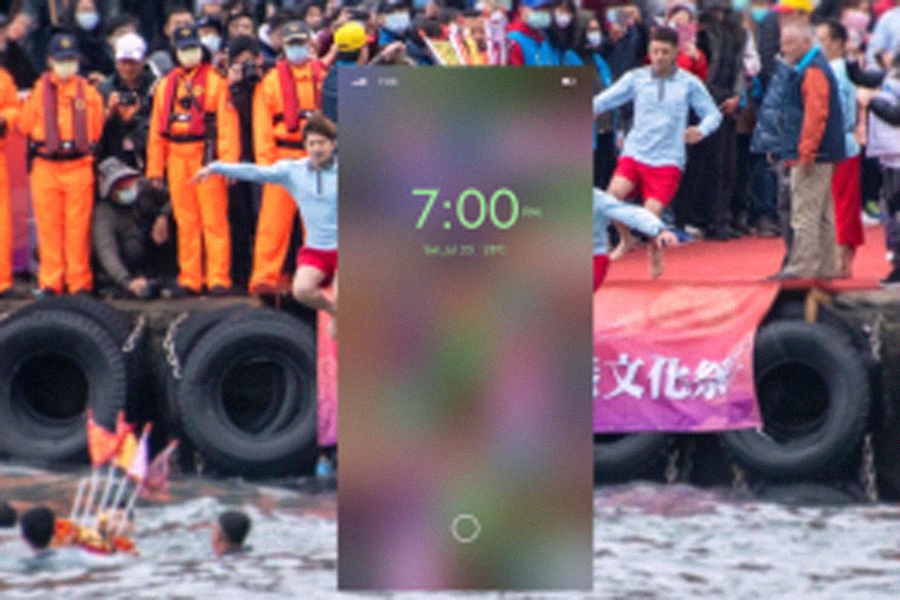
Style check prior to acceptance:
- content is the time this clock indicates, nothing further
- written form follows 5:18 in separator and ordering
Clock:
7:00
